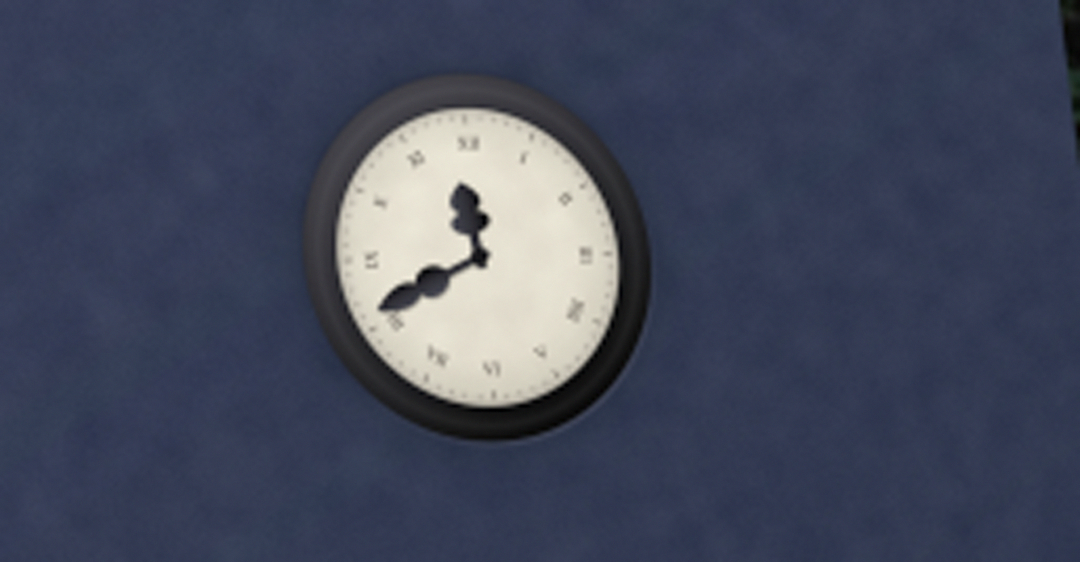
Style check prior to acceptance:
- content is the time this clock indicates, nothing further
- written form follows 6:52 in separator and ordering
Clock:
11:41
